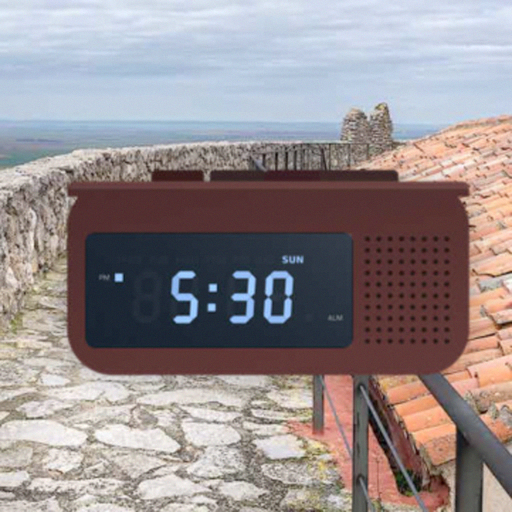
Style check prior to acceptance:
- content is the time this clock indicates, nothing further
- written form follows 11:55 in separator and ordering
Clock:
5:30
